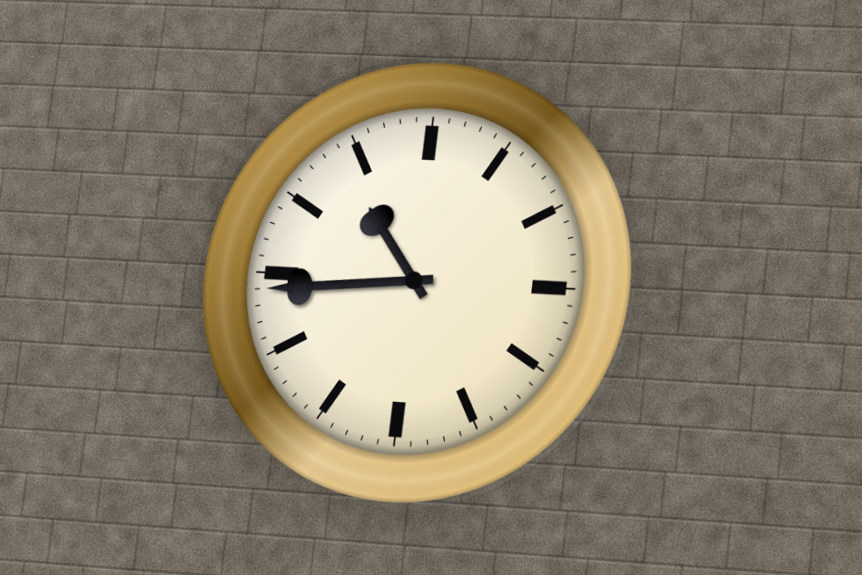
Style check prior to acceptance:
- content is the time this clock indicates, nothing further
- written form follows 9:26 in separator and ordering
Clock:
10:44
